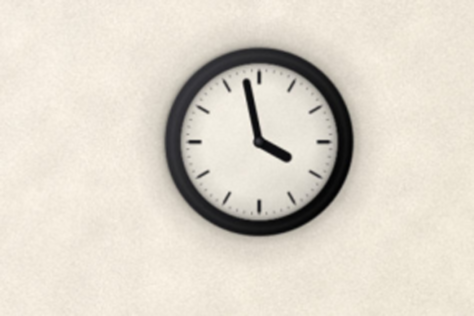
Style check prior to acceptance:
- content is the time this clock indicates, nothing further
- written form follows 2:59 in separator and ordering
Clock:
3:58
